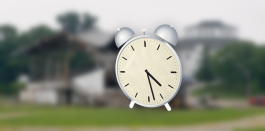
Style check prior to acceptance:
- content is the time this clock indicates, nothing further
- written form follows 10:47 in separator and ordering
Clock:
4:28
